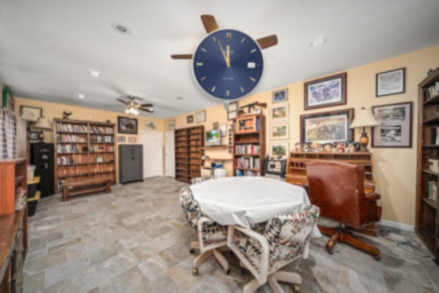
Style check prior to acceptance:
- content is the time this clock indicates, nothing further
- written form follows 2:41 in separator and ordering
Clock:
11:56
